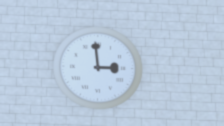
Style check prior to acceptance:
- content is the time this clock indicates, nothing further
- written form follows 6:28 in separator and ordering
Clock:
2:59
